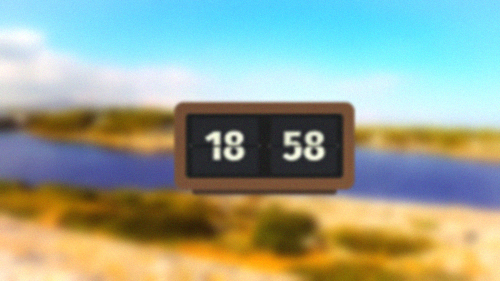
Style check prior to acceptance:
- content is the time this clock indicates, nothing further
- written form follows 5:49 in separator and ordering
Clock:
18:58
